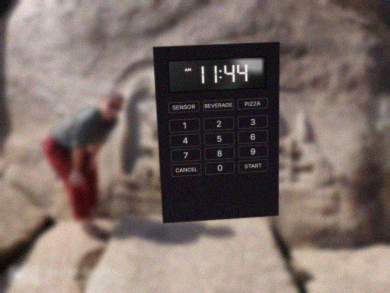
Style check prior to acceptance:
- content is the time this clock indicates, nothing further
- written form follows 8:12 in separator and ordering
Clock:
11:44
